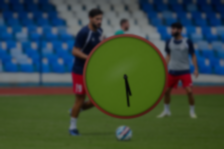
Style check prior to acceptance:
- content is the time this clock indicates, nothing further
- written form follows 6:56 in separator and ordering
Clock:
5:29
